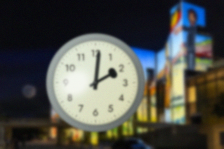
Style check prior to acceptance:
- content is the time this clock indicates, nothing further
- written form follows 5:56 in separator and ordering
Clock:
2:01
